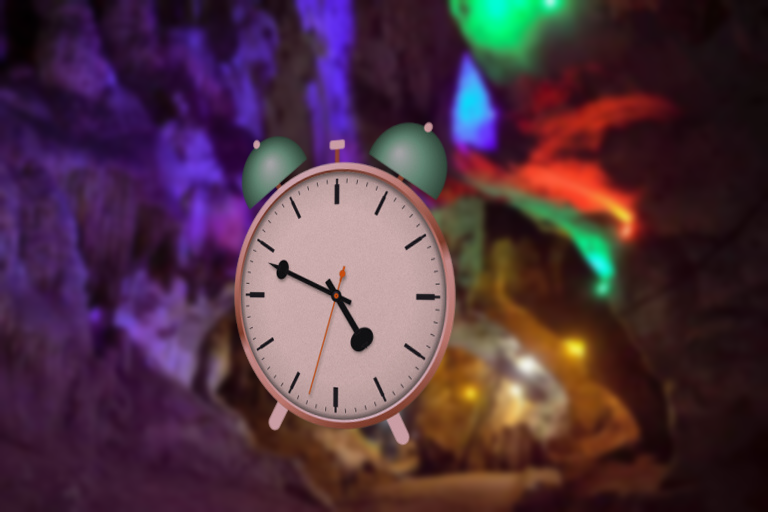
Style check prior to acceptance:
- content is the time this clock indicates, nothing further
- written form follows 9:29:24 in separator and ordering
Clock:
4:48:33
